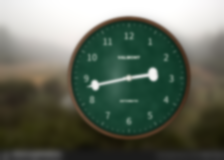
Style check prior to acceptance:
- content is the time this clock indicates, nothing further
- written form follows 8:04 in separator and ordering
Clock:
2:43
